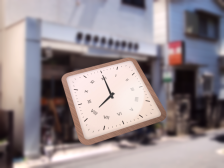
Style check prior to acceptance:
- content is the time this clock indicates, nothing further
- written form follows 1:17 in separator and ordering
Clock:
8:00
